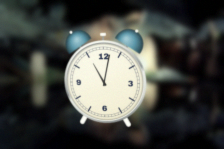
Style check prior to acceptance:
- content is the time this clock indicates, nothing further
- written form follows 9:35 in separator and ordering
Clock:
11:02
